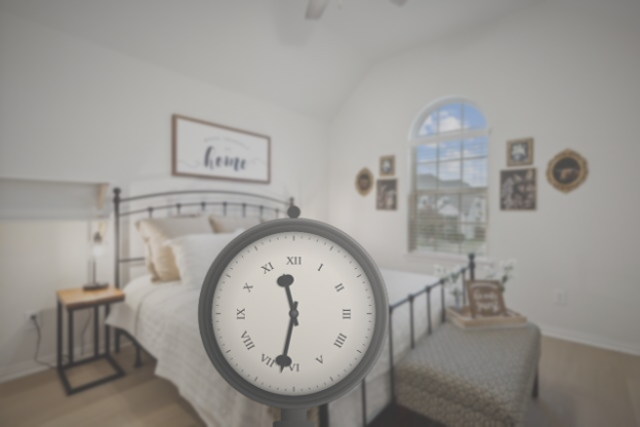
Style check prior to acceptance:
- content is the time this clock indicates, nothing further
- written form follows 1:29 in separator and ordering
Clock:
11:32
